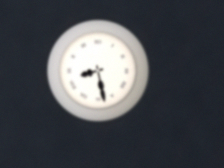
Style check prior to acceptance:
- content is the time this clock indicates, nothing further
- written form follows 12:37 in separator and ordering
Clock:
8:28
